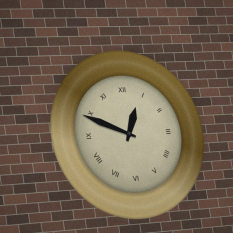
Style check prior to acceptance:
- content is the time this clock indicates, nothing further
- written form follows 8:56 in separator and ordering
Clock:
12:49
